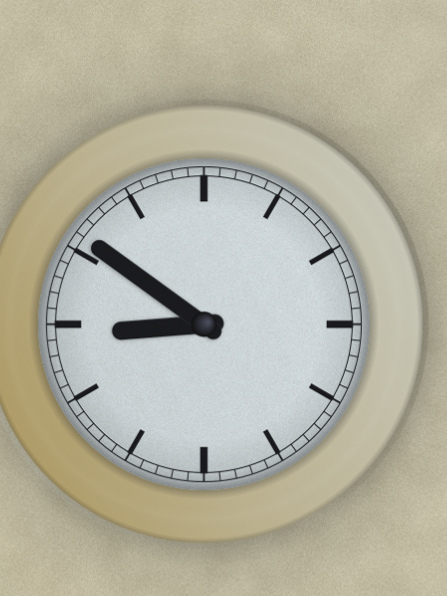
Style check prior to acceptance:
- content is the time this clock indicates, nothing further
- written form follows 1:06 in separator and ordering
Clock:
8:51
